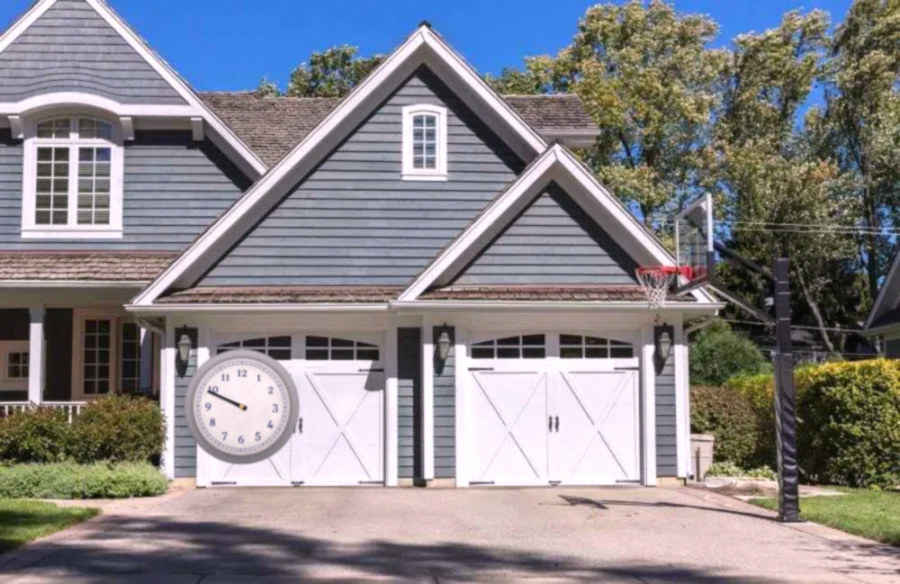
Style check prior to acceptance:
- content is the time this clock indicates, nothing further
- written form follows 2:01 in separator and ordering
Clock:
9:49
